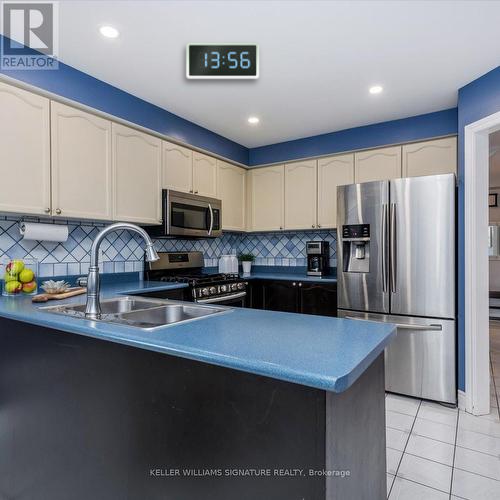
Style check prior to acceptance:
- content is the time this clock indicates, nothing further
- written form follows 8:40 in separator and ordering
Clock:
13:56
